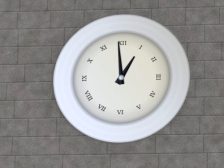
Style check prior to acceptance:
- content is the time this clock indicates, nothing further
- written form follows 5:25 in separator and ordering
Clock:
12:59
